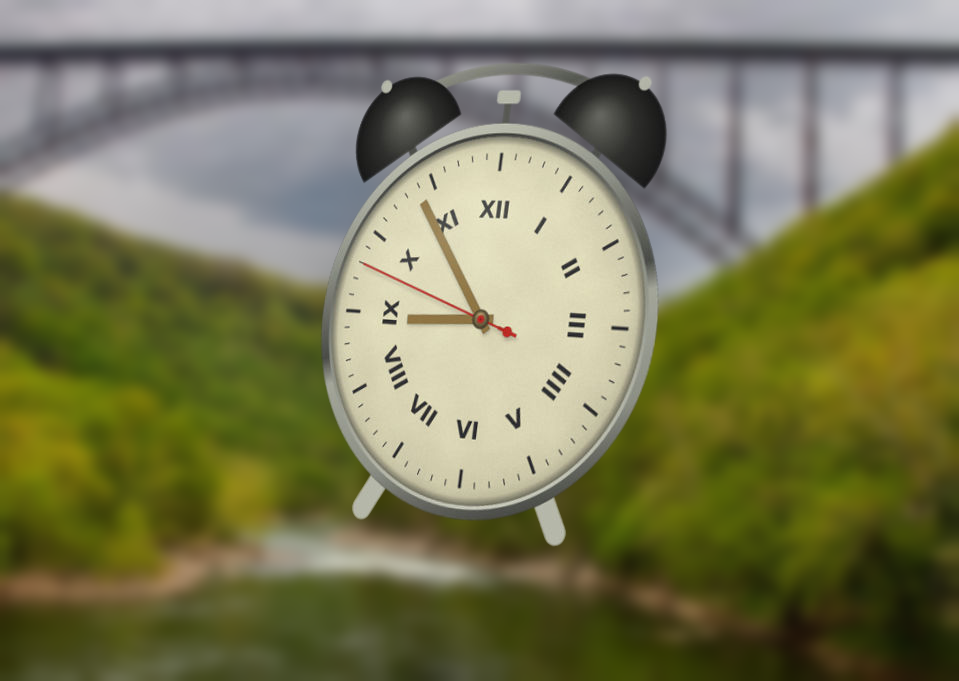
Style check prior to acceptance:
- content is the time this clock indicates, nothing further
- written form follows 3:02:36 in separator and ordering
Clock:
8:53:48
